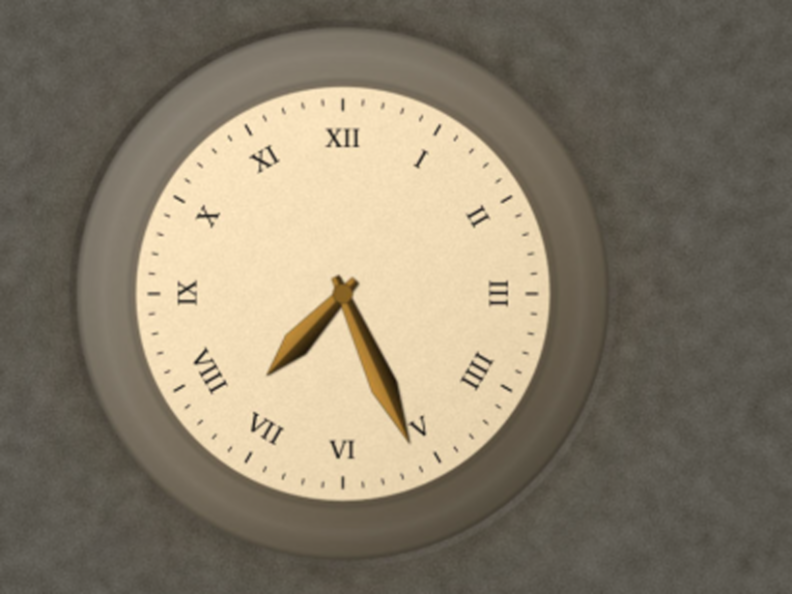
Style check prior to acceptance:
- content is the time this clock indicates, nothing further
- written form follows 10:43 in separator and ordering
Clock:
7:26
